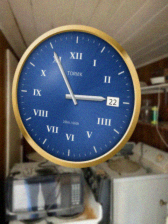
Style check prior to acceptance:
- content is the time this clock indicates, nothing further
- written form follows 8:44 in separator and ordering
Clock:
2:55
